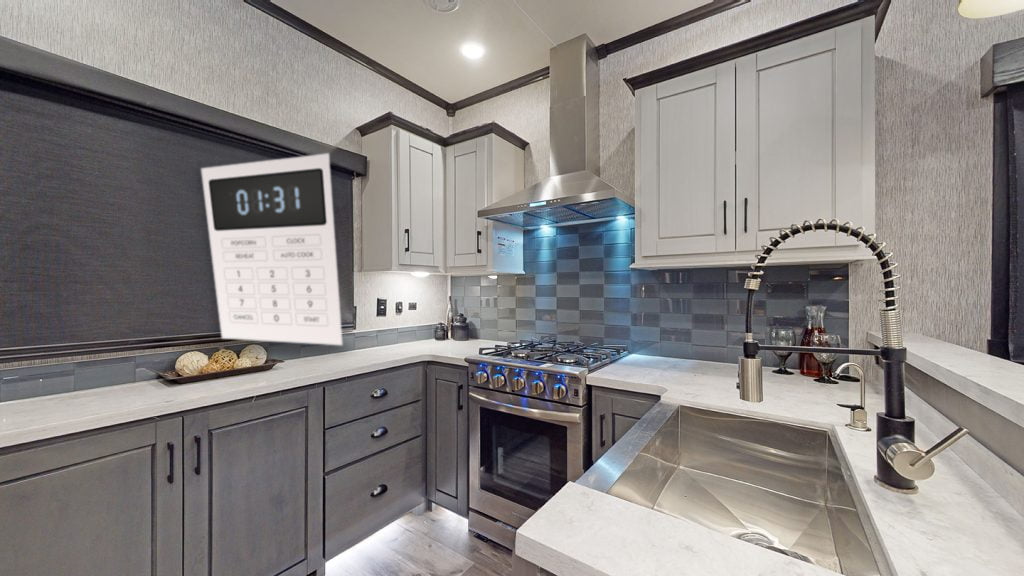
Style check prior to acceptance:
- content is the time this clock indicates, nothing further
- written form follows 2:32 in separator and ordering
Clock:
1:31
